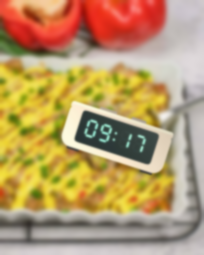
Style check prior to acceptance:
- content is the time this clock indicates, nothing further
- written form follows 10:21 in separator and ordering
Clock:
9:17
